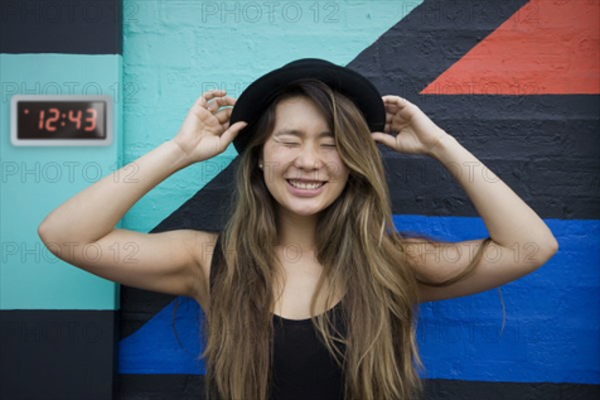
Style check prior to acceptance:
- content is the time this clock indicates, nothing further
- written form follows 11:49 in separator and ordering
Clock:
12:43
